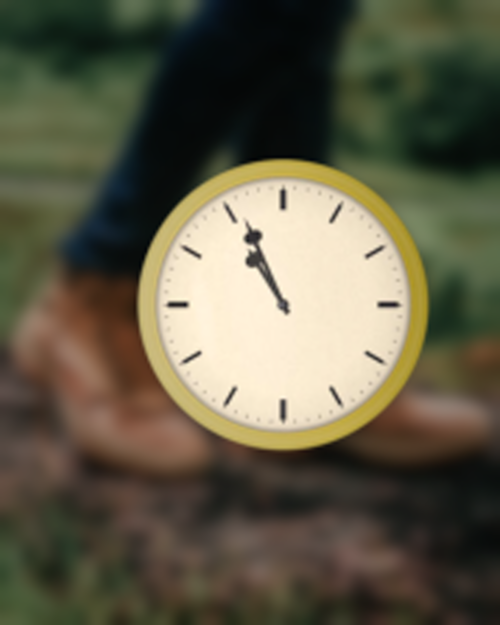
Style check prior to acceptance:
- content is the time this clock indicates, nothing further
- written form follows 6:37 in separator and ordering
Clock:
10:56
